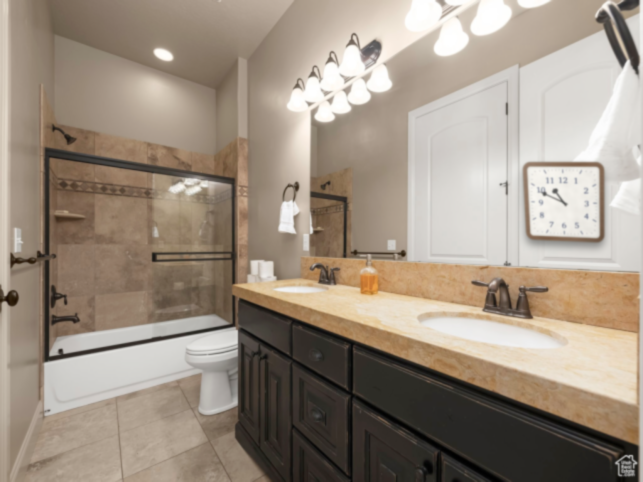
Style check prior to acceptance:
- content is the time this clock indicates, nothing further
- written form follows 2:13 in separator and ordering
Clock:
10:49
